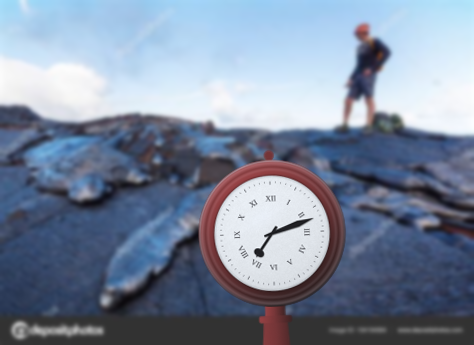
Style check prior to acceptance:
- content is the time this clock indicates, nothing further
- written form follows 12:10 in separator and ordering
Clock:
7:12
